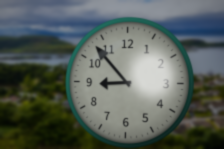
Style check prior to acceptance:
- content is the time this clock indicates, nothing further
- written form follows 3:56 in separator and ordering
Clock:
8:53
